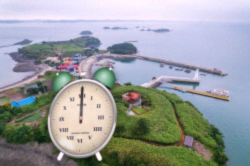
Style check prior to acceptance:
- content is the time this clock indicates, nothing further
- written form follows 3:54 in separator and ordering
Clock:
12:00
